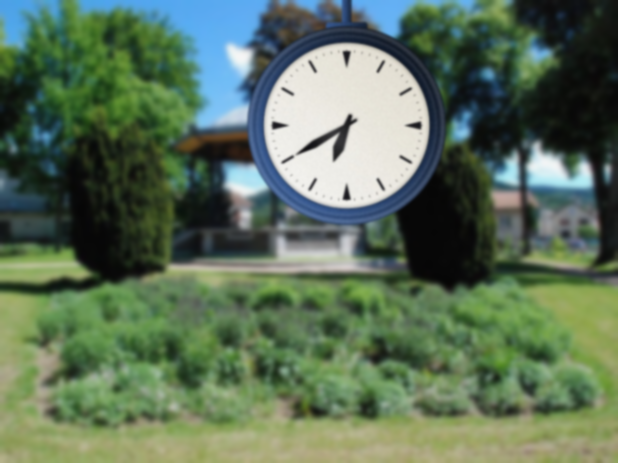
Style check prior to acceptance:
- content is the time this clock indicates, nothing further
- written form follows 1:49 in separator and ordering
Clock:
6:40
